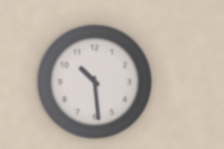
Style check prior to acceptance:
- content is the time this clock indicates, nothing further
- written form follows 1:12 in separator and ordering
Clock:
10:29
